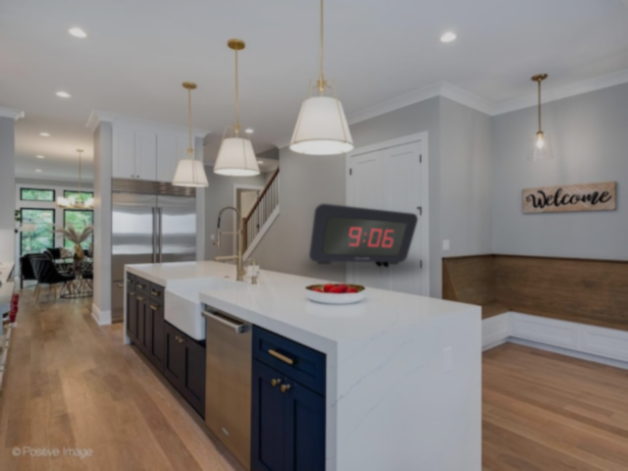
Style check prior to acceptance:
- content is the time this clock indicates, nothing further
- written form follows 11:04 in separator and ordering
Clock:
9:06
